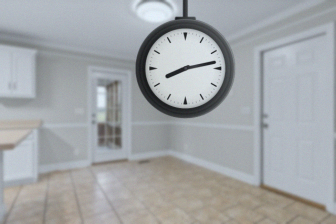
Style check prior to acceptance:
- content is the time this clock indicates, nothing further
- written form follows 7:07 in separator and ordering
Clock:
8:13
